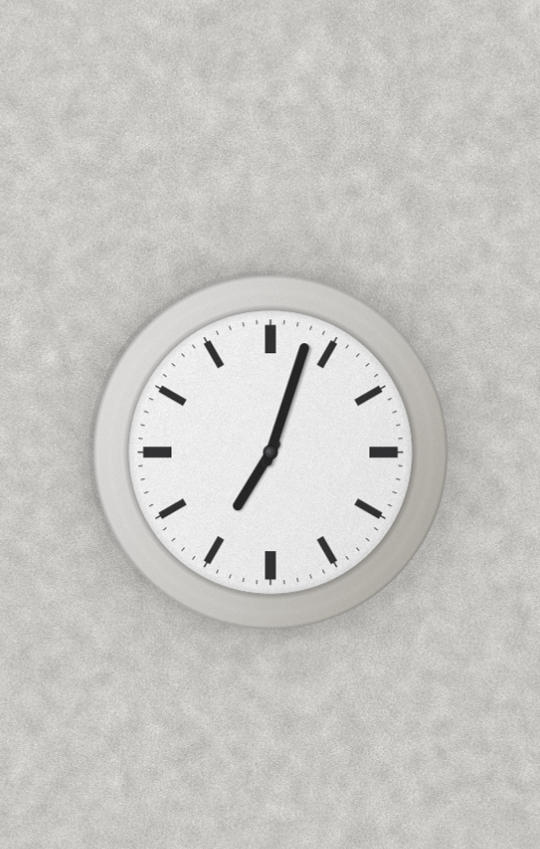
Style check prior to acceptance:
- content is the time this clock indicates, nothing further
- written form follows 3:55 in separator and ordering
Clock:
7:03
